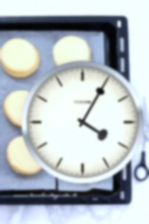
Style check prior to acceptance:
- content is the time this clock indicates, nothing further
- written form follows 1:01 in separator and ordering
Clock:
4:05
